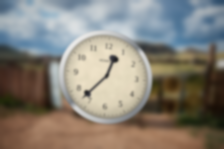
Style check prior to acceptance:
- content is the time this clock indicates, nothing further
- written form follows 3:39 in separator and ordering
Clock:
12:37
